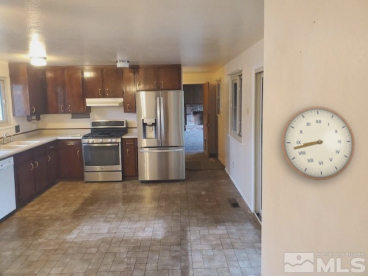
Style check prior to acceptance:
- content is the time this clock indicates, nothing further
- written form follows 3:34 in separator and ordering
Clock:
8:43
